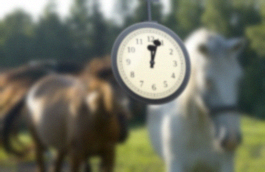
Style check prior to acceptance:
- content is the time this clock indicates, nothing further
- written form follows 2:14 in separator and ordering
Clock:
12:03
